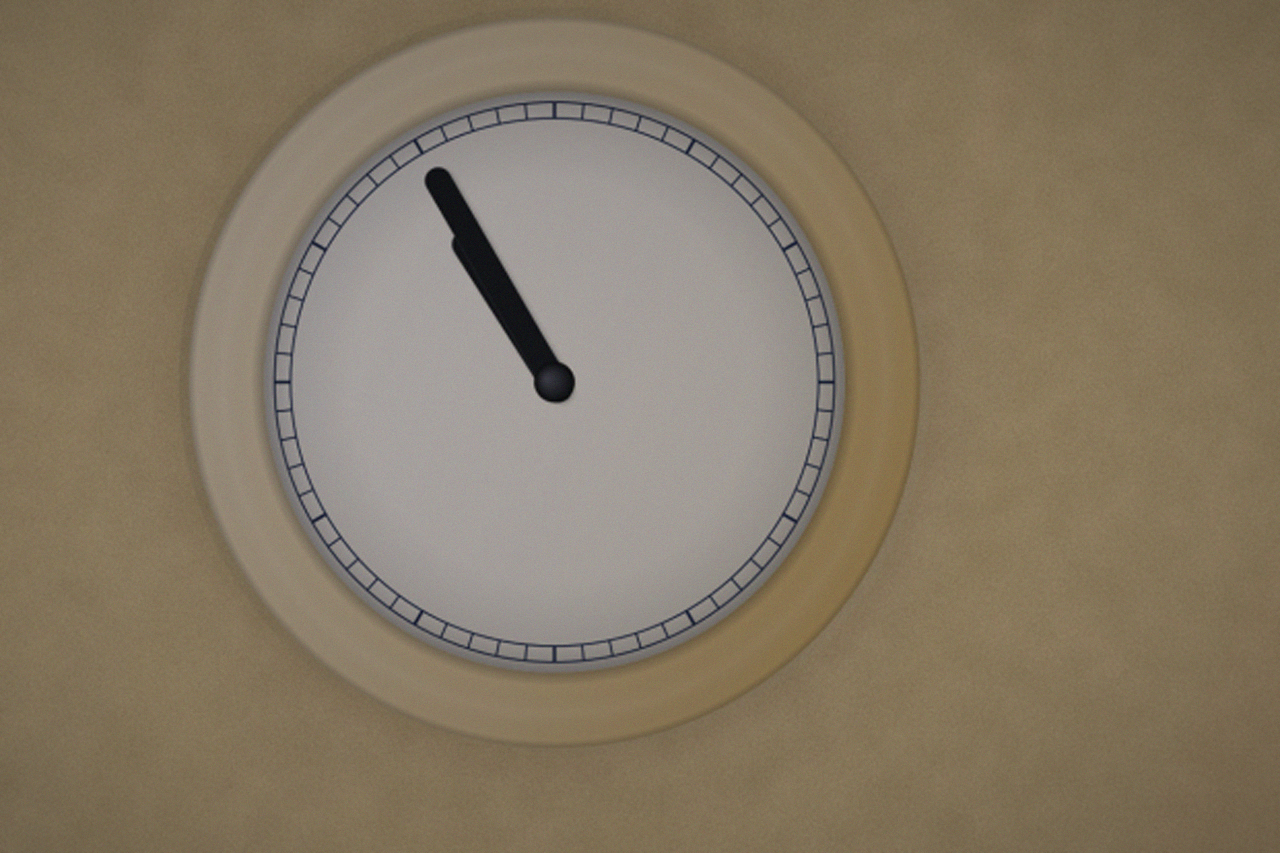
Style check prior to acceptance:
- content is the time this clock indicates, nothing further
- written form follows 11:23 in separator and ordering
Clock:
10:55
